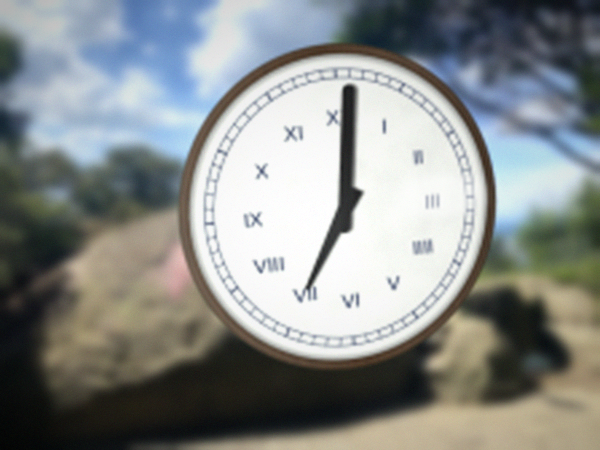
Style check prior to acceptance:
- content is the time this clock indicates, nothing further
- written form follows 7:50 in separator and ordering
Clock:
7:01
